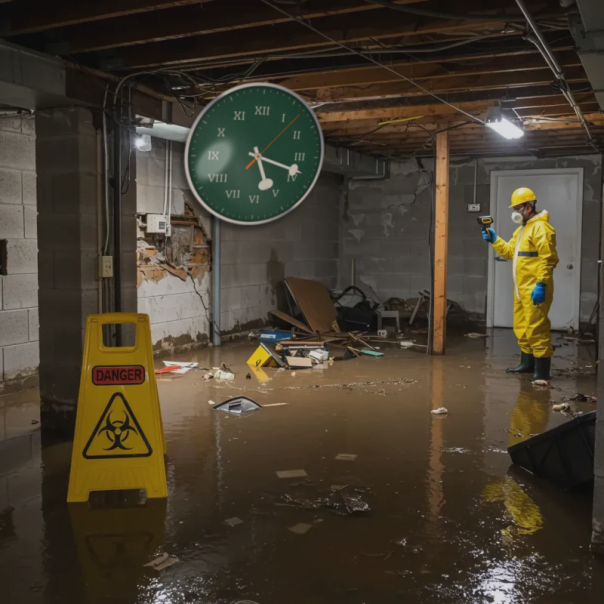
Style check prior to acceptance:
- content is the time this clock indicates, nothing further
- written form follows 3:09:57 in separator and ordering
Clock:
5:18:07
